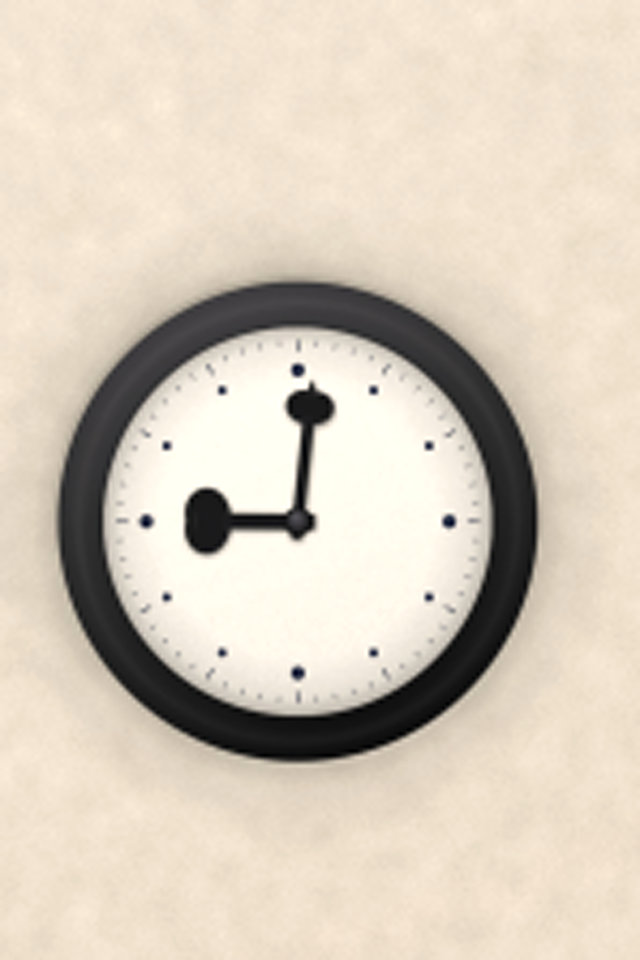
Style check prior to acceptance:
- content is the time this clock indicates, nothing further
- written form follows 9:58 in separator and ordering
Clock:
9:01
